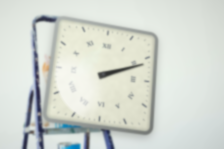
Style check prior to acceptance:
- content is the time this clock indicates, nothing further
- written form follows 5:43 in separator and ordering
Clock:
2:11
